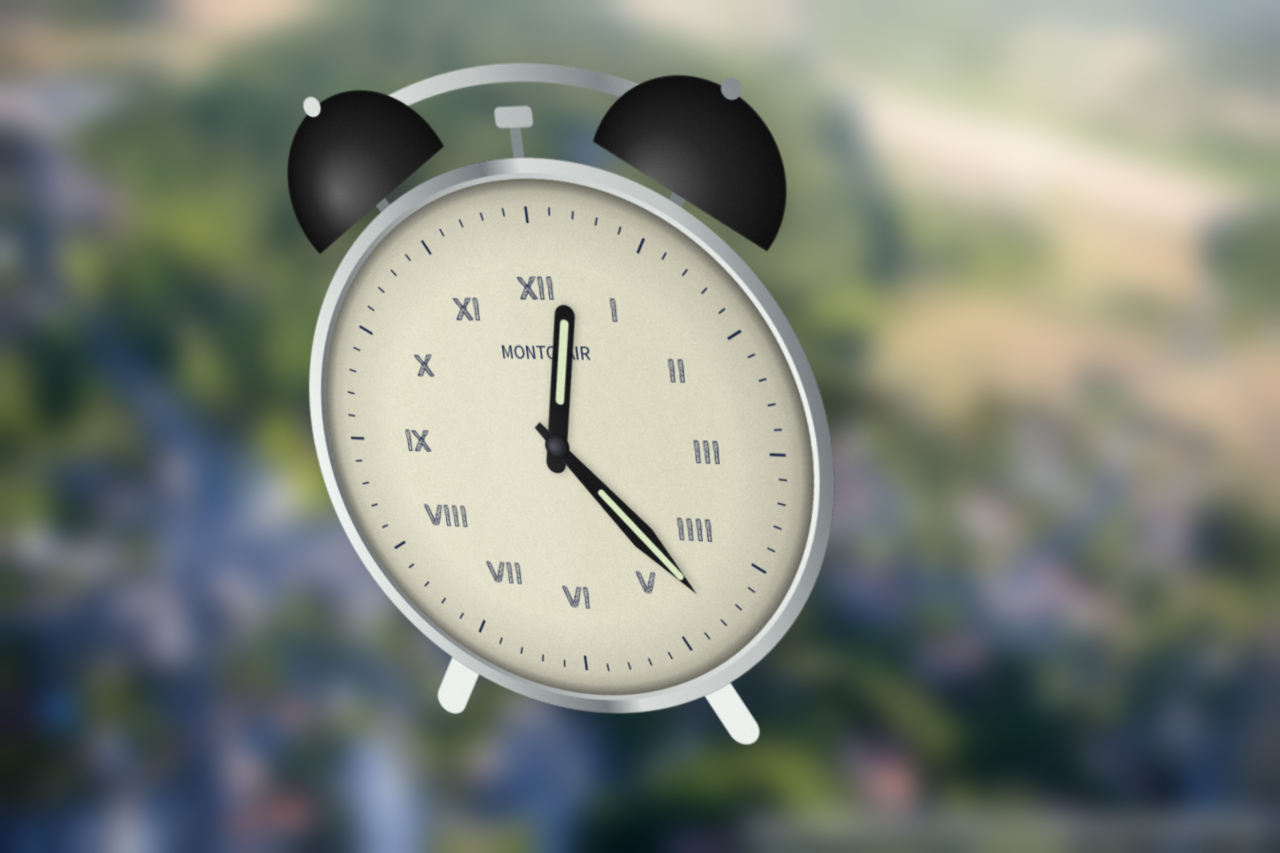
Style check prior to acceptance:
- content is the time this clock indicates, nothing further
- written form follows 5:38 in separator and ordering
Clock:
12:23
